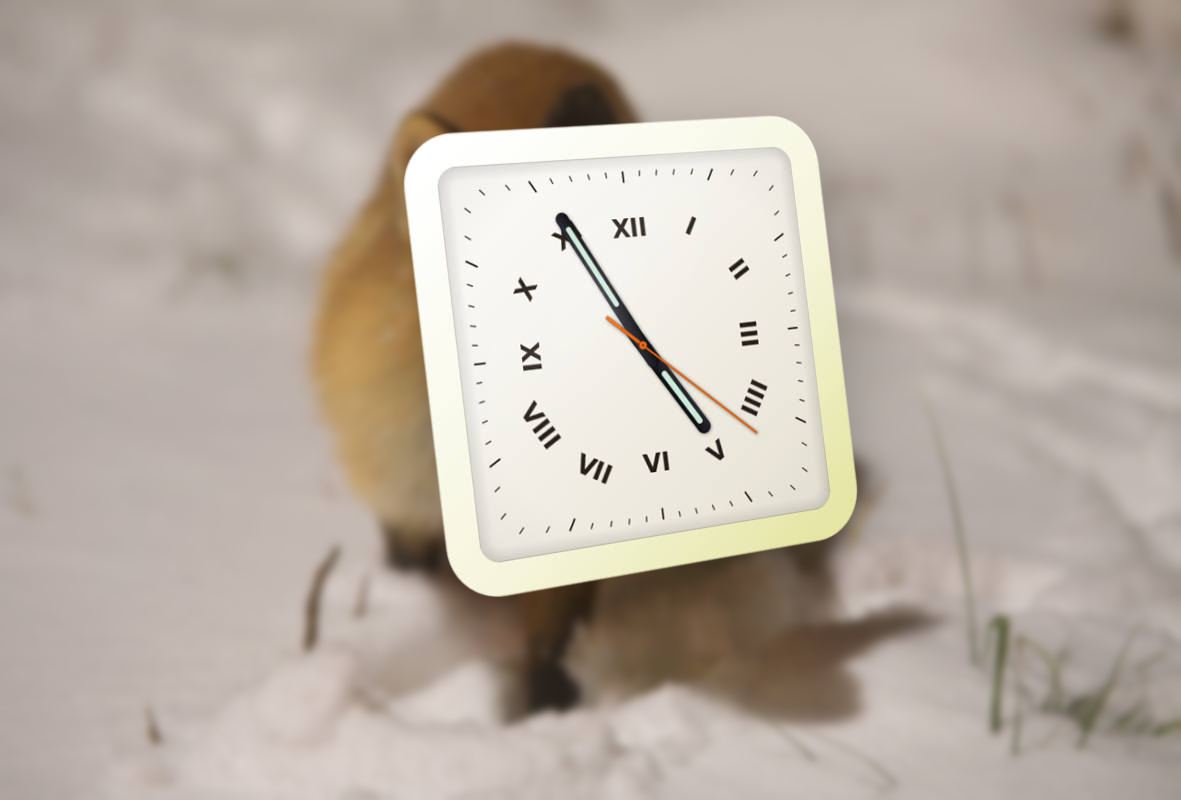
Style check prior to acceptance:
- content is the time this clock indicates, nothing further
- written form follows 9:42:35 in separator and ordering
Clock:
4:55:22
